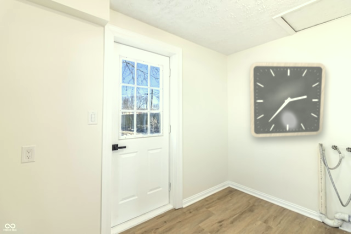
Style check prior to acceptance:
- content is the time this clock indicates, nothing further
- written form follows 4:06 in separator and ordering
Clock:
2:37
